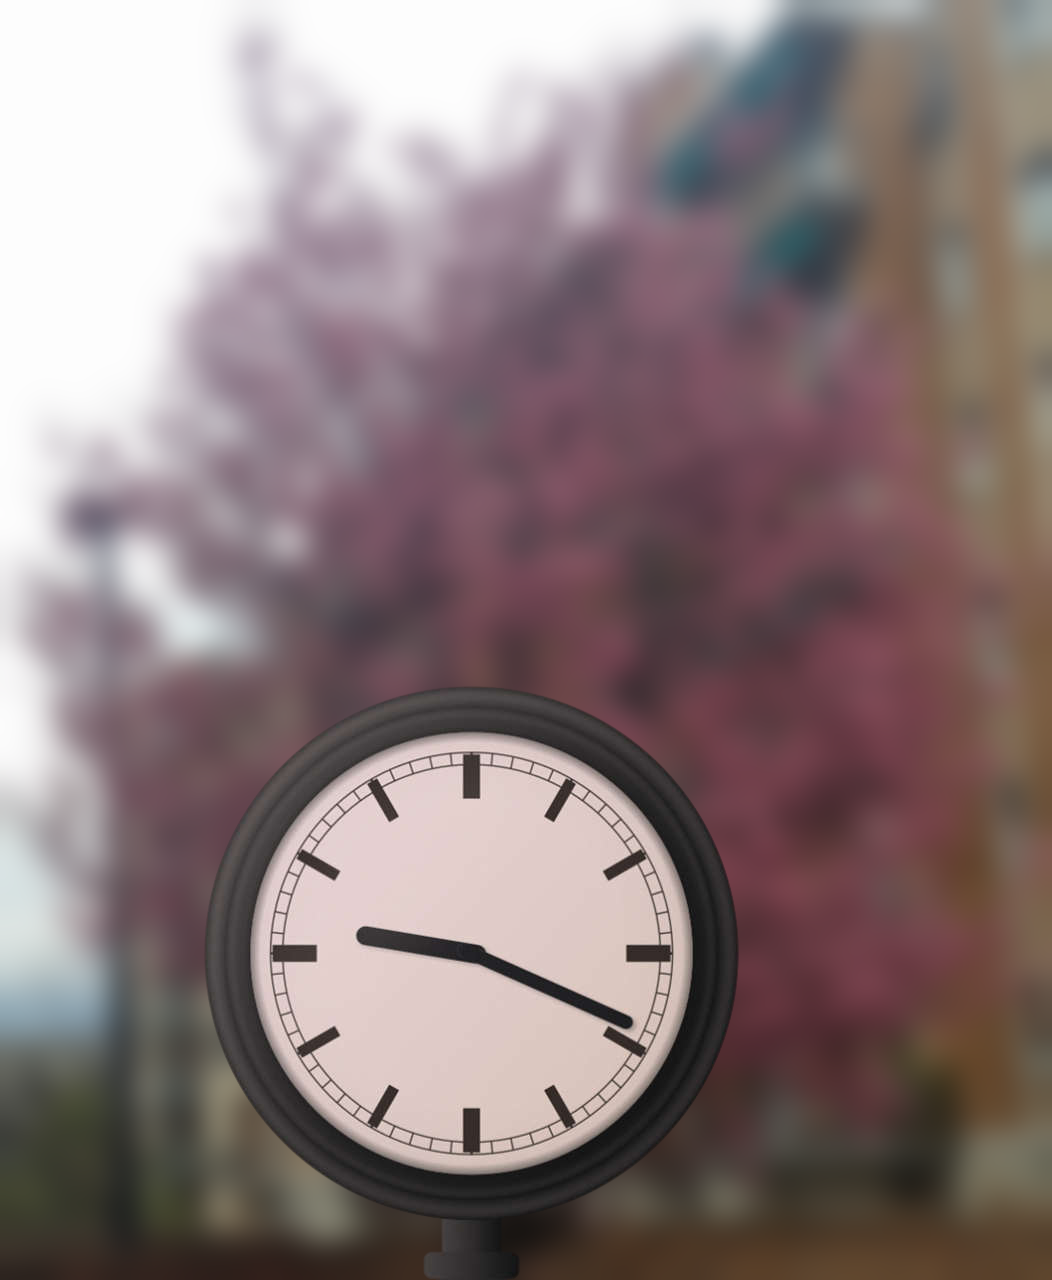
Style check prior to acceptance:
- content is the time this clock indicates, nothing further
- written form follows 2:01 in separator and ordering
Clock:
9:19
